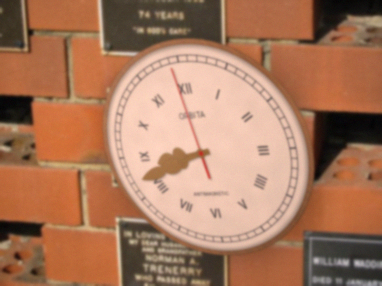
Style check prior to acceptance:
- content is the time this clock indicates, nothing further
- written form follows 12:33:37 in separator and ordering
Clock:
8:41:59
